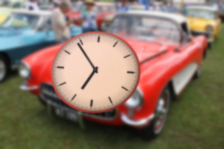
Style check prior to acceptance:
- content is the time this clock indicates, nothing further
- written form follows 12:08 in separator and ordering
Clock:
6:54
